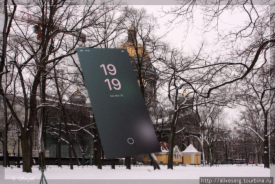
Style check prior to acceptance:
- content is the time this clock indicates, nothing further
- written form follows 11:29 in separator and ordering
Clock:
19:19
